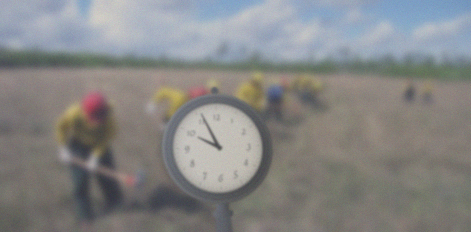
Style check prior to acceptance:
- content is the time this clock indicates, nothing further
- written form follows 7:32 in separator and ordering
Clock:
9:56
